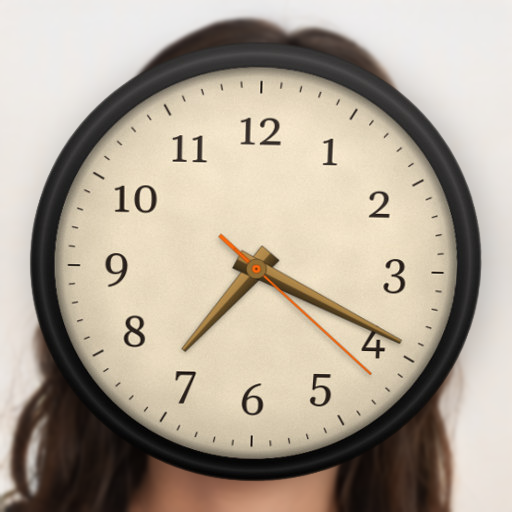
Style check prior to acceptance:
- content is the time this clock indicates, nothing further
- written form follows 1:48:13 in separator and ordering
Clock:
7:19:22
